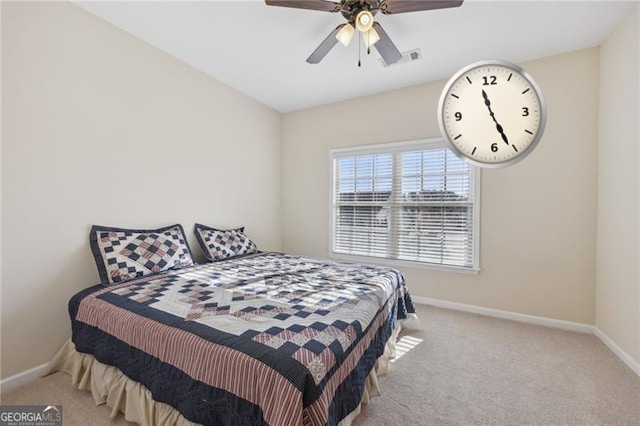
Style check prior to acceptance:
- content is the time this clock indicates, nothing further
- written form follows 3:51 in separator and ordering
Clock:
11:26
